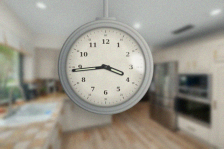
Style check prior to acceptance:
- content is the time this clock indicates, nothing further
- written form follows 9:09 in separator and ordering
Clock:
3:44
